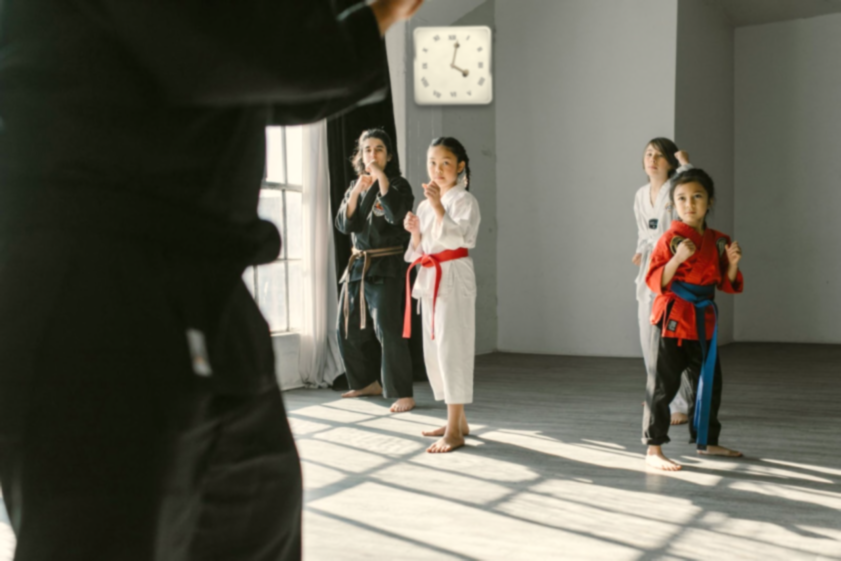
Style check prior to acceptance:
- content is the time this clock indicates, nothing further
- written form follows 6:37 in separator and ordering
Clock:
4:02
